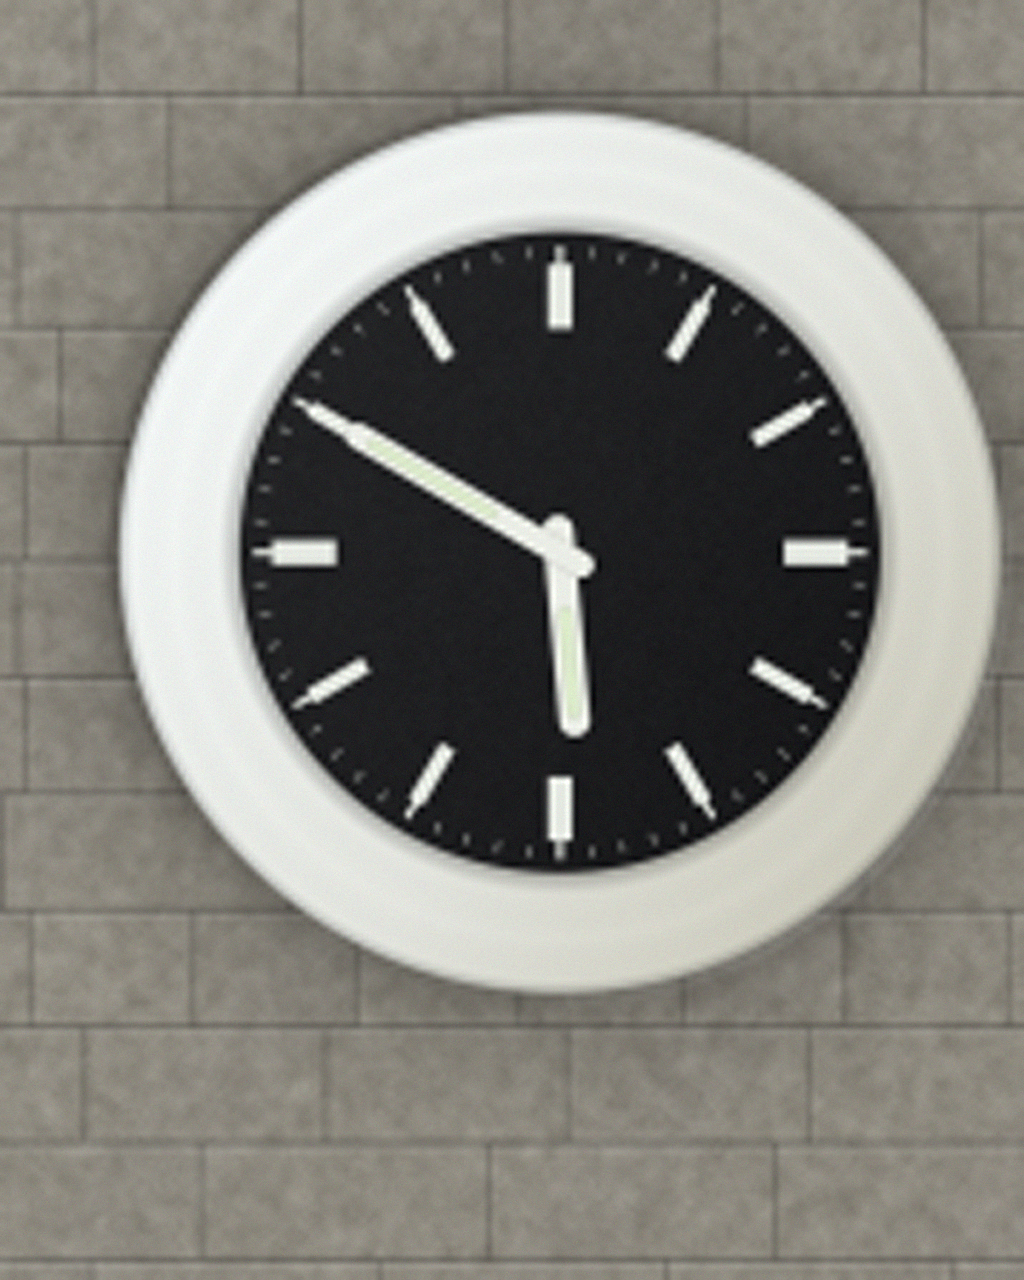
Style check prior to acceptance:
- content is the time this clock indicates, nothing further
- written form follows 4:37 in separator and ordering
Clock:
5:50
